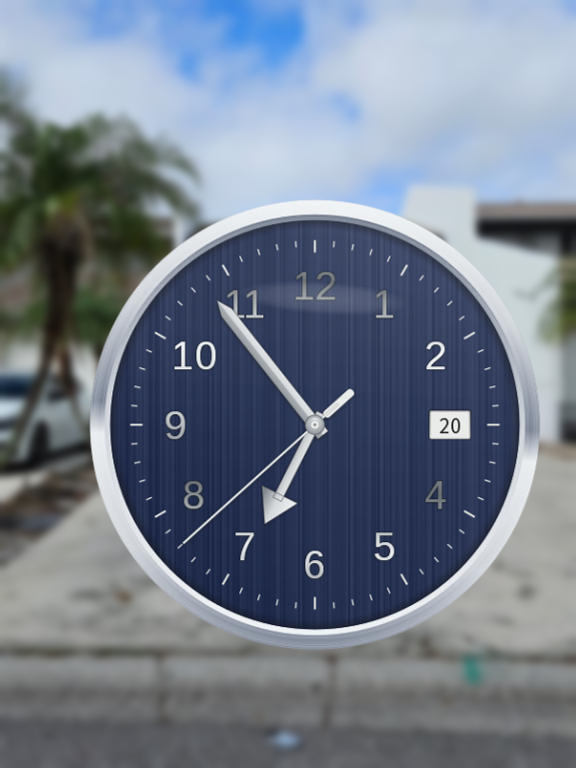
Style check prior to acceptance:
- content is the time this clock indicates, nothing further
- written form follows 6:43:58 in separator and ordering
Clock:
6:53:38
